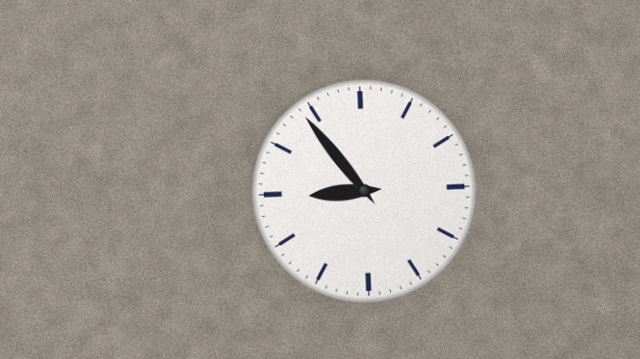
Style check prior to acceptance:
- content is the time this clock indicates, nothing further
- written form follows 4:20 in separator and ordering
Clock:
8:54
